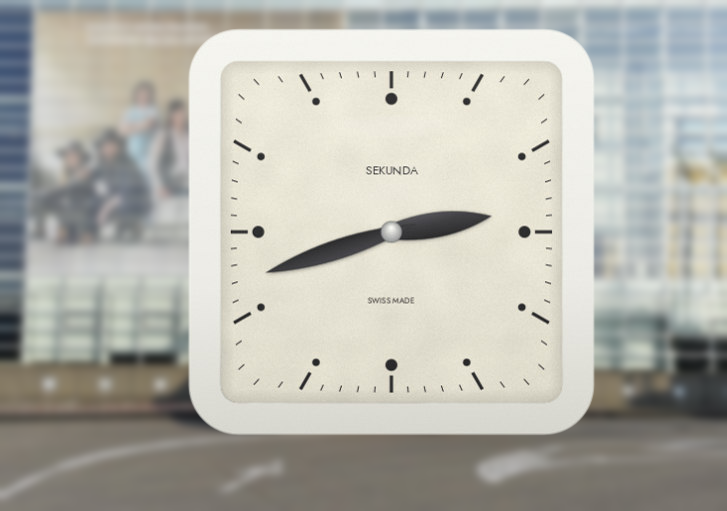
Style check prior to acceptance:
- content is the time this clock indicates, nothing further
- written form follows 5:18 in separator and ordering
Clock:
2:42
